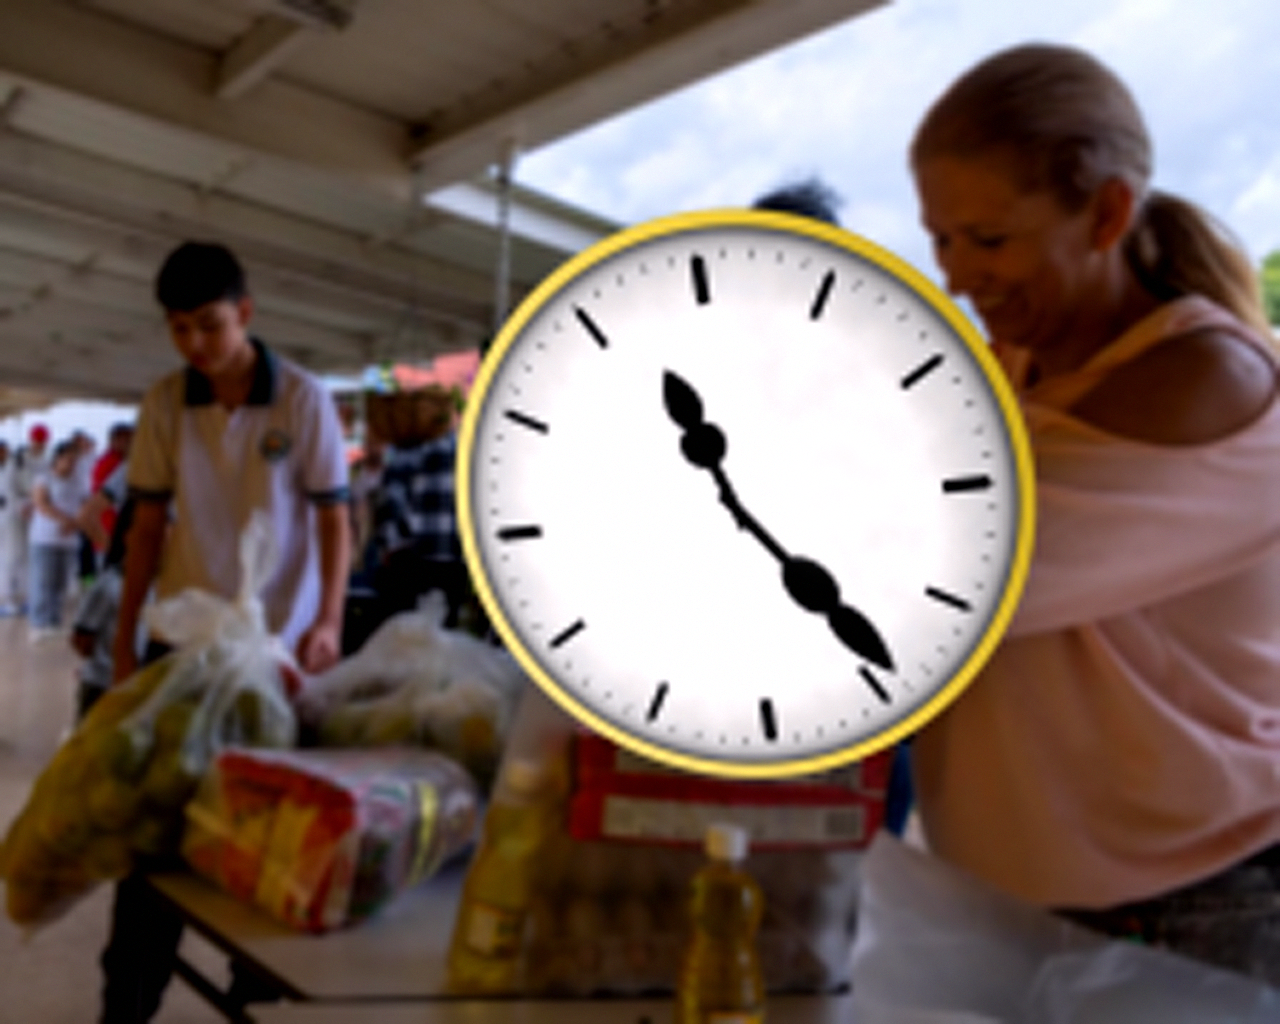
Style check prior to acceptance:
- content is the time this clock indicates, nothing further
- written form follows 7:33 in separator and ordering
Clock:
11:24
